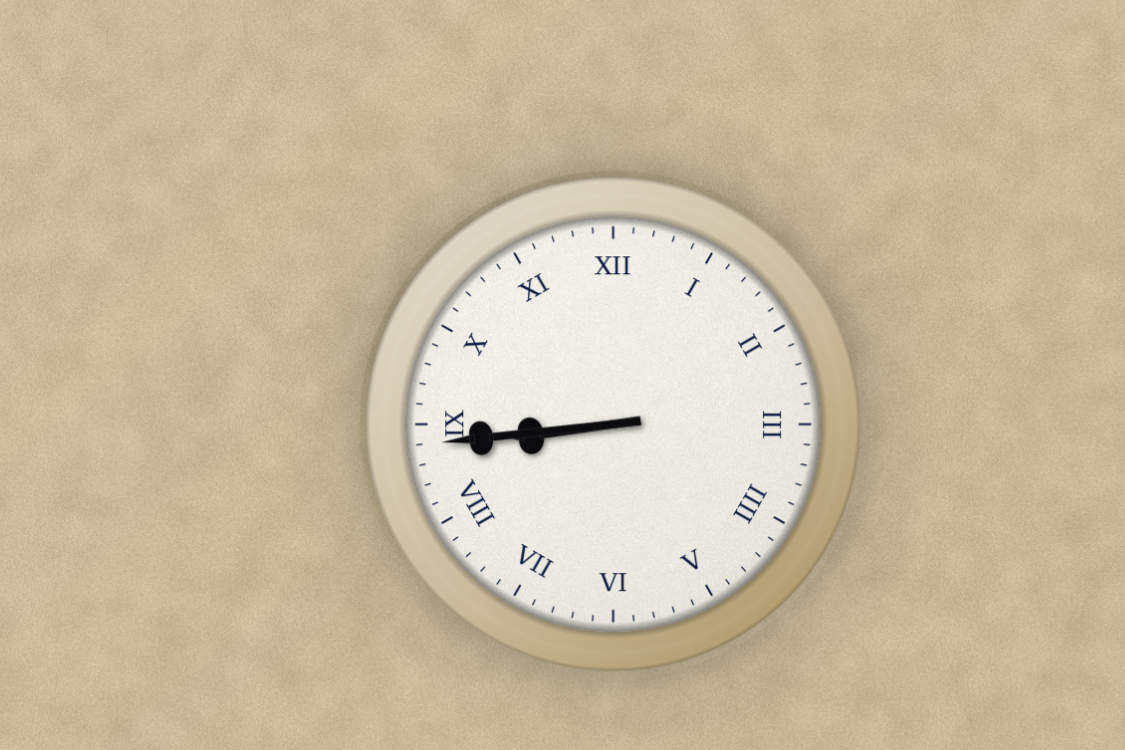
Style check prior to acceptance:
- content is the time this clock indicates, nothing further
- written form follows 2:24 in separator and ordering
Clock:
8:44
